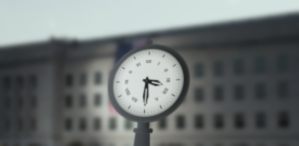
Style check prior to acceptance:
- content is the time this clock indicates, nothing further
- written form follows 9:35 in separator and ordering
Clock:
3:30
